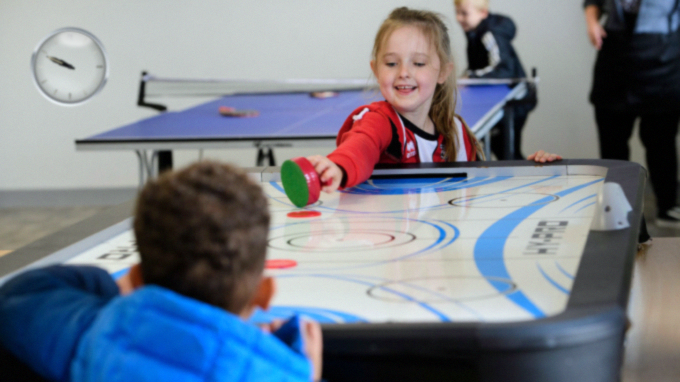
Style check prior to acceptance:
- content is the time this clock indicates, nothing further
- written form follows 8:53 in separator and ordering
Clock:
9:49
